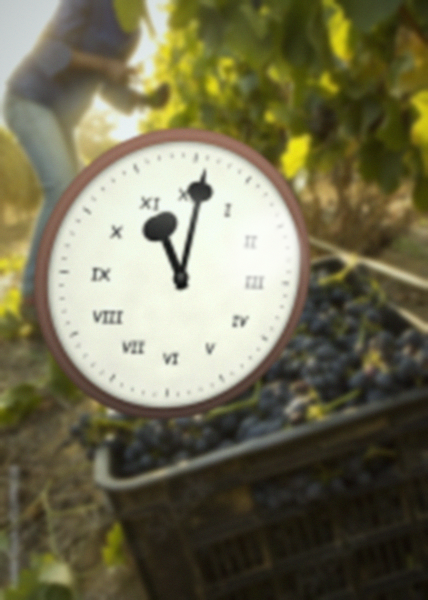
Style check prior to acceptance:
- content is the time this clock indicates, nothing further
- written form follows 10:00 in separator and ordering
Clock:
11:01
